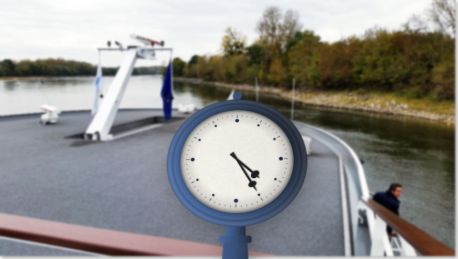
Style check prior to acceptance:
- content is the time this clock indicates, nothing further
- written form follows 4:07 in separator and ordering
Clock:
4:25
